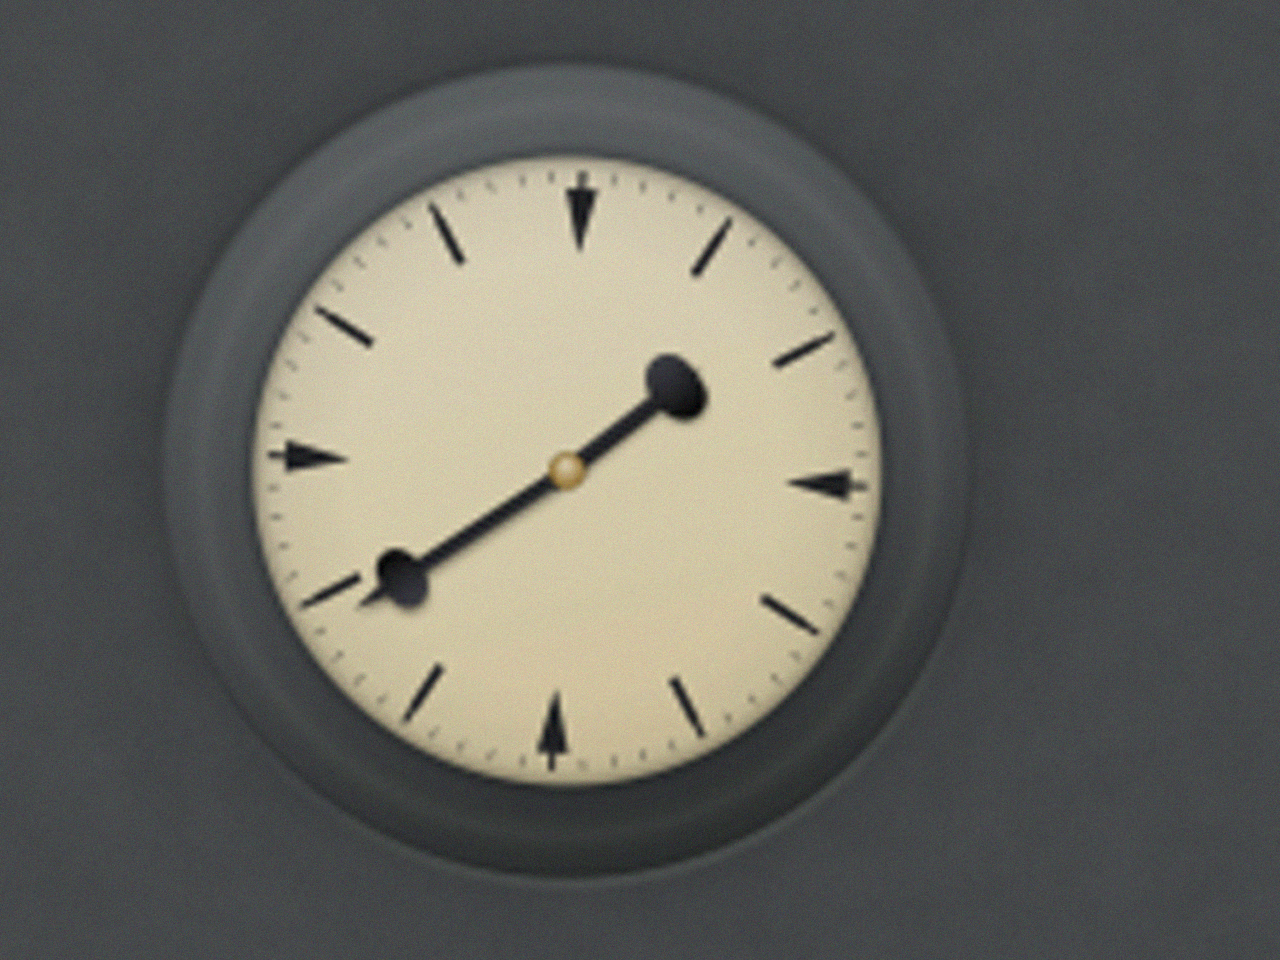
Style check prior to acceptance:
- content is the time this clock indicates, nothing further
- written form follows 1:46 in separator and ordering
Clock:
1:39
